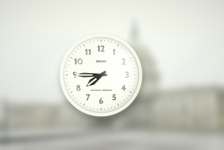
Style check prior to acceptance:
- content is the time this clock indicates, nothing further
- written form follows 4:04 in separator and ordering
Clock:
7:45
